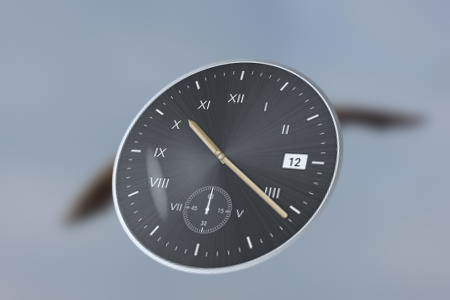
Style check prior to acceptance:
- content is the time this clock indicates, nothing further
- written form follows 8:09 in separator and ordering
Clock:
10:21
